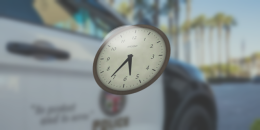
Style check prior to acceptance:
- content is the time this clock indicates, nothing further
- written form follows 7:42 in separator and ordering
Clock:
5:36
